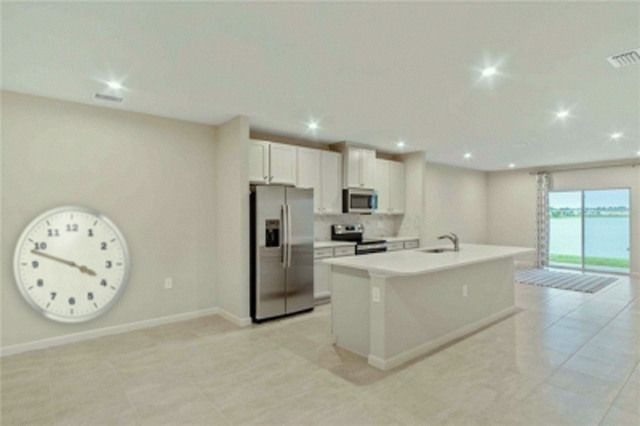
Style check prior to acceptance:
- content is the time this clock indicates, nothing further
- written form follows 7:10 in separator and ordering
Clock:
3:48
